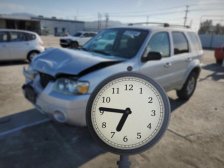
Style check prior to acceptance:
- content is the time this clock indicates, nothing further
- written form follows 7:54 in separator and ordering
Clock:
6:46
